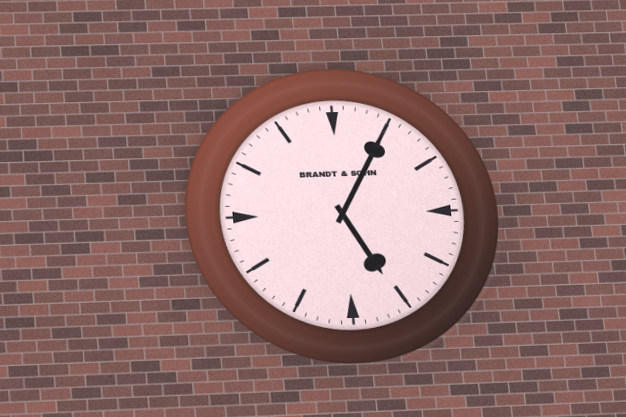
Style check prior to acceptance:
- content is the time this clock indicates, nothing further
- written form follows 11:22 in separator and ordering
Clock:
5:05
